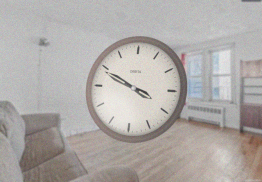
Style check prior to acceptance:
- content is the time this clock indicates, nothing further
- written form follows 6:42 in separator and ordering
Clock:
3:49
